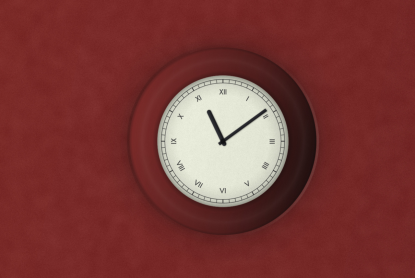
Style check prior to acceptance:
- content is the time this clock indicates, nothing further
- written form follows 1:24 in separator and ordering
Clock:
11:09
